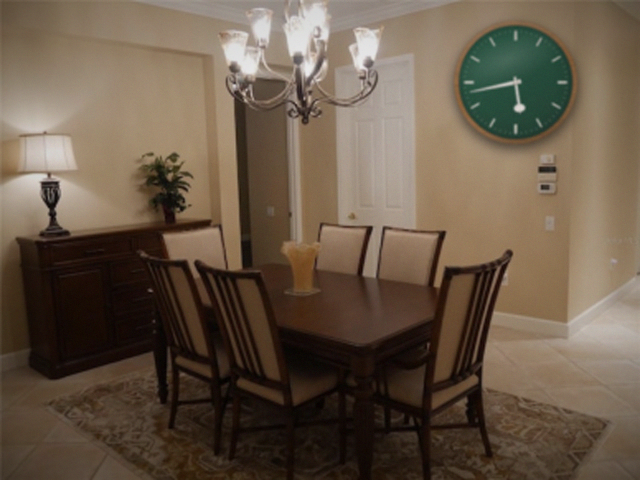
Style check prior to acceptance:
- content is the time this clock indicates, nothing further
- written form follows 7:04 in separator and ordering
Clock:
5:43
